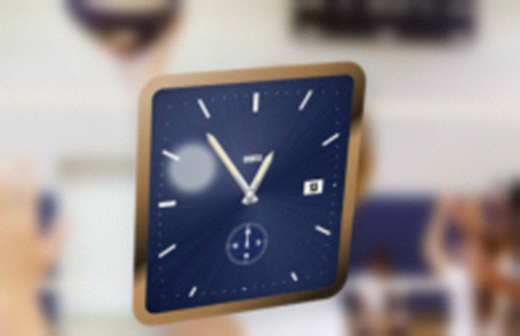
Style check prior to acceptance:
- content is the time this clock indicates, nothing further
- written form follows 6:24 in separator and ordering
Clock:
12:54
